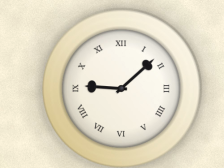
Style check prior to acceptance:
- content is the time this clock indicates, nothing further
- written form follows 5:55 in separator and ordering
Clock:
9:08
